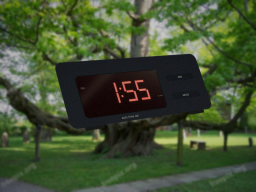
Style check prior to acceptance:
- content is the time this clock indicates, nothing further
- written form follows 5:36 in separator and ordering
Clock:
1:55
